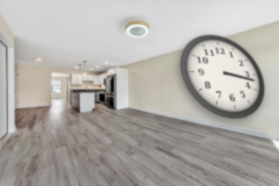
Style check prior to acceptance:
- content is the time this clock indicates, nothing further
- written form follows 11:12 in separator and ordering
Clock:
3:17
